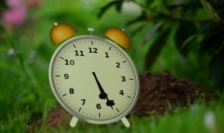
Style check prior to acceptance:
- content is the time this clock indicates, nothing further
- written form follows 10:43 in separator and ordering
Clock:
5:26
